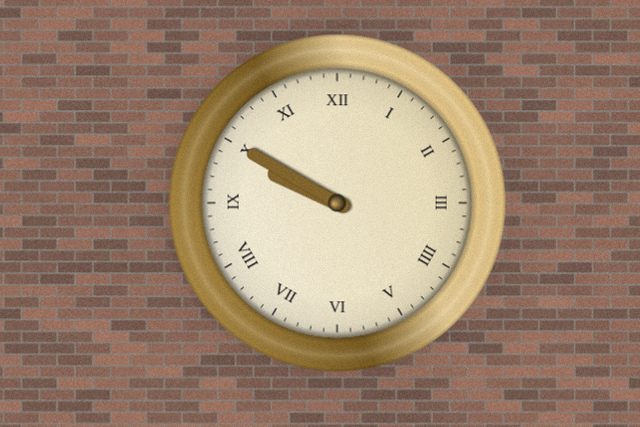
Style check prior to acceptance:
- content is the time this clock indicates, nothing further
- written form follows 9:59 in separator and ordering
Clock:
9:50
